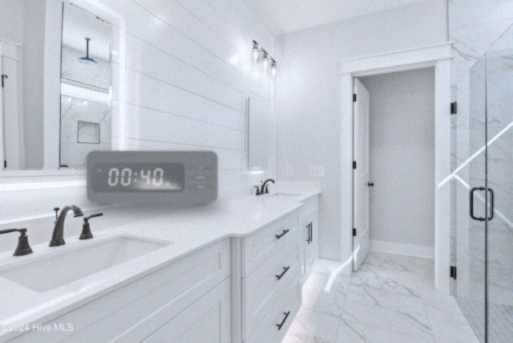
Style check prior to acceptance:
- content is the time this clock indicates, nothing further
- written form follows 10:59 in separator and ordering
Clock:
0:40
